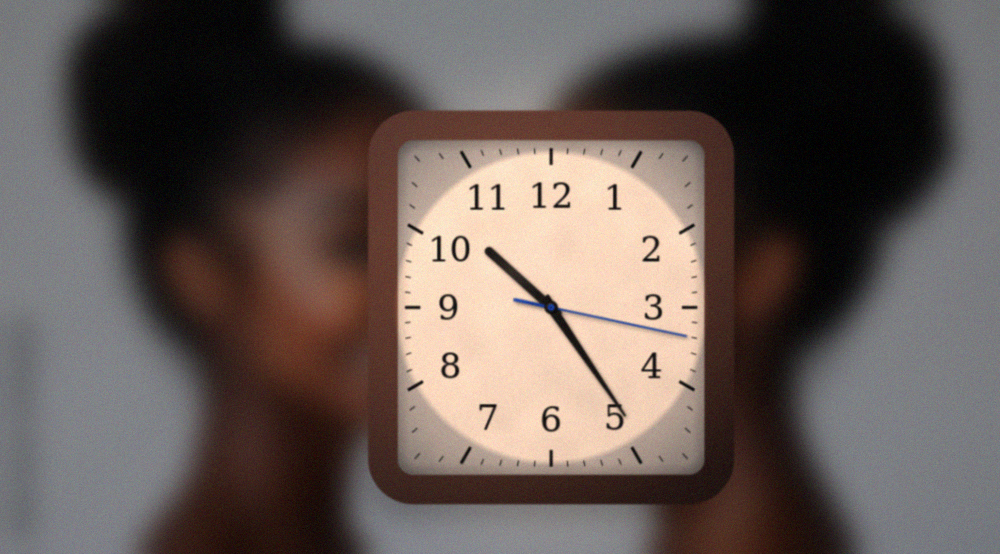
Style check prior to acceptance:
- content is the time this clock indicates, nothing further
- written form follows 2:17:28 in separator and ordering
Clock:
10:24:17
